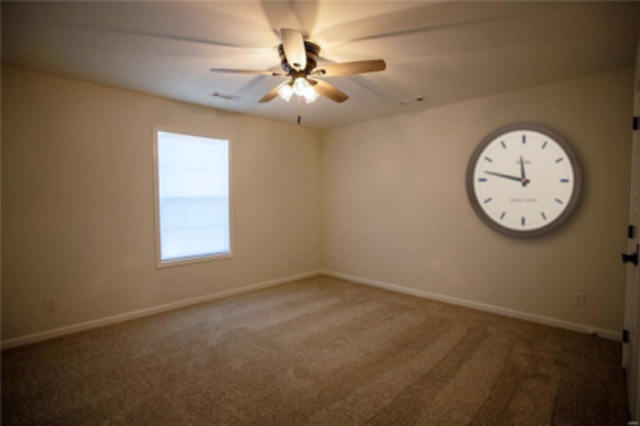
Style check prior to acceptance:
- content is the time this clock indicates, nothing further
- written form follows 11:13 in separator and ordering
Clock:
11:47
